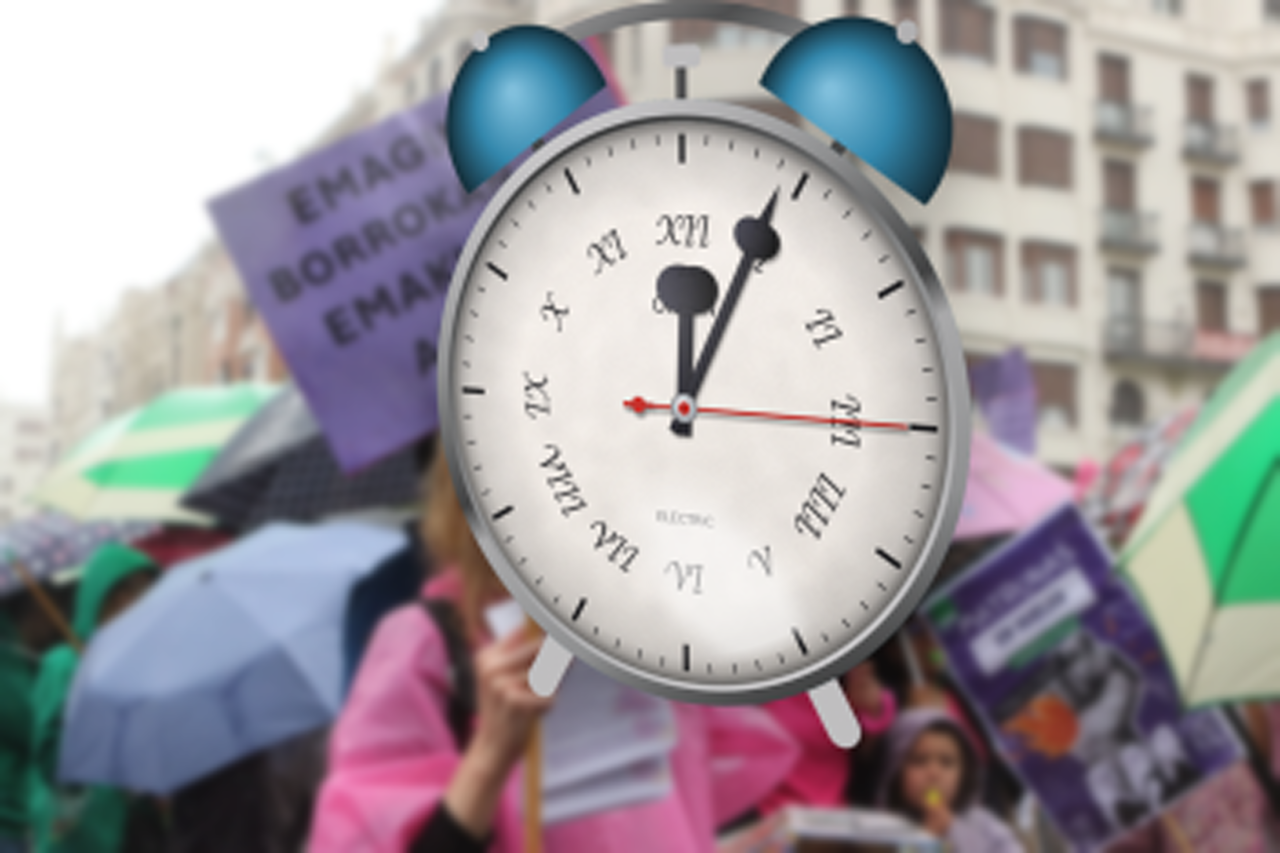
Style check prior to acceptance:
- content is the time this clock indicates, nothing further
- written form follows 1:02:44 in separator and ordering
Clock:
12:04:15
